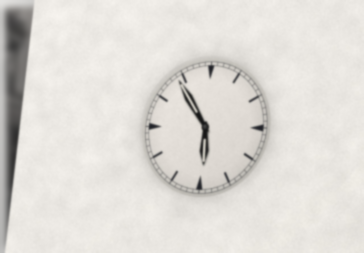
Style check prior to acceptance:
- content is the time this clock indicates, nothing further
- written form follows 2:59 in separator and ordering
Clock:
5:54
